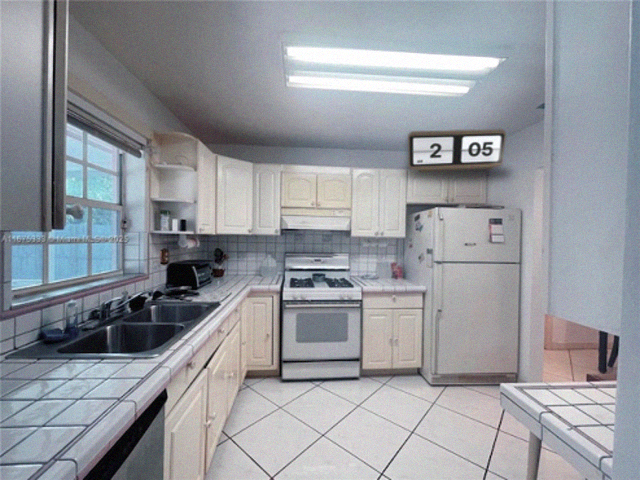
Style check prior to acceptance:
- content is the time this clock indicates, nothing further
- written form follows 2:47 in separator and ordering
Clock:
2:05
